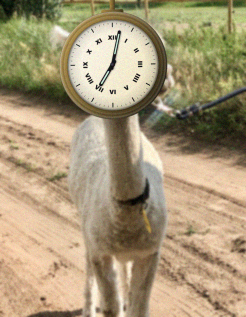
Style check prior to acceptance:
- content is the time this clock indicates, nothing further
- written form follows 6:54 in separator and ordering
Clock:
7:02
